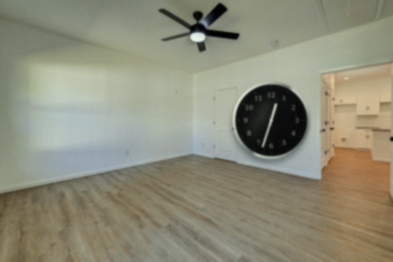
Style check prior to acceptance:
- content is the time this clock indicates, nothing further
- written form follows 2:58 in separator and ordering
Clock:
12:33
